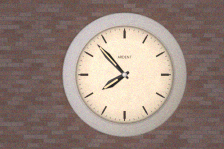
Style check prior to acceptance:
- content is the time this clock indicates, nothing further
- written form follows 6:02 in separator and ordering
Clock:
7:53
